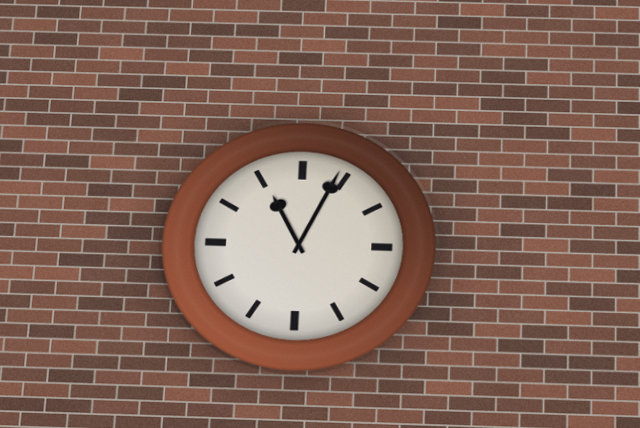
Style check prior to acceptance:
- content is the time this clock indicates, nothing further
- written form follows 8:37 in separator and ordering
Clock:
11:04
